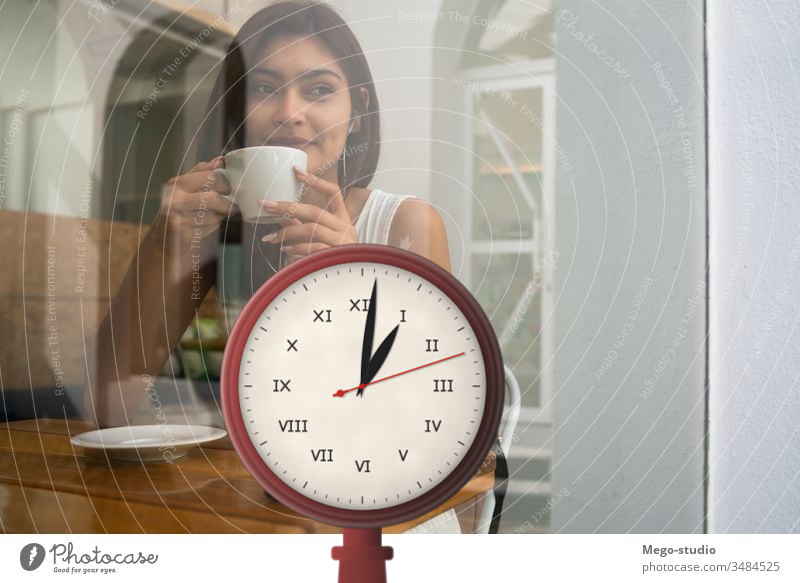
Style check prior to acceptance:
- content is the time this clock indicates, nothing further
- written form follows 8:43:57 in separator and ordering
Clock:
1:01:12
